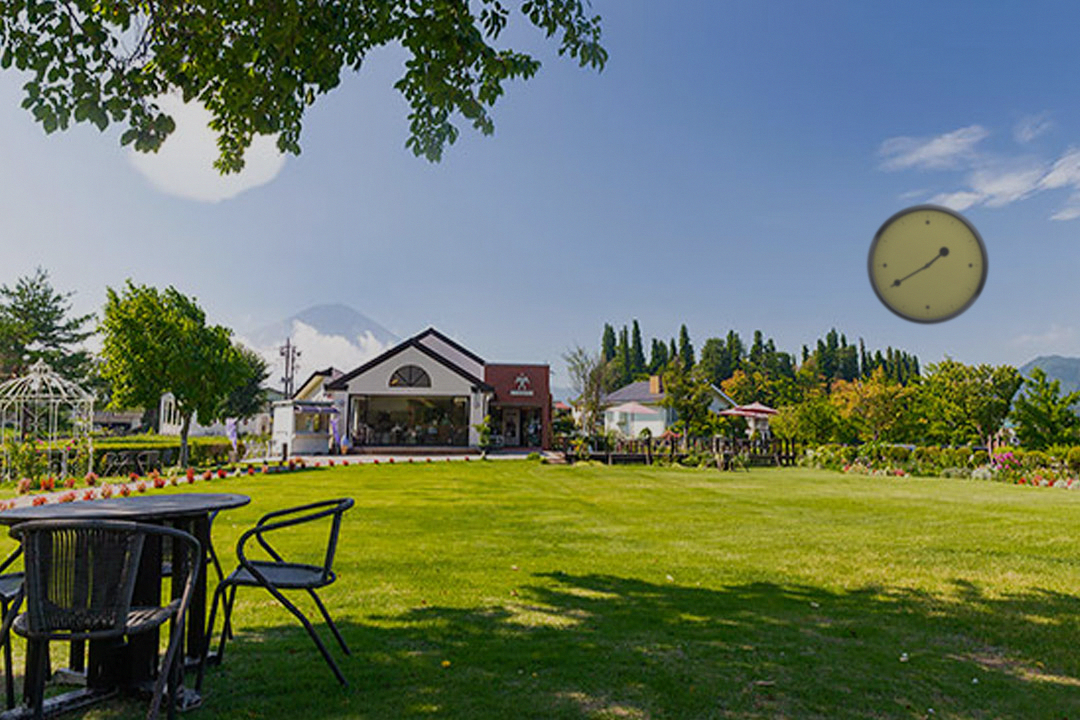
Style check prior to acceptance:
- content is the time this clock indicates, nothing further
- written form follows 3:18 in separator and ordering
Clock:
1:40
